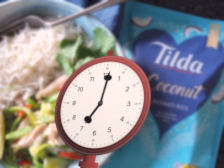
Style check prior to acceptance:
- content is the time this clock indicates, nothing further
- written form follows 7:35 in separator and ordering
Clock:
7:01
